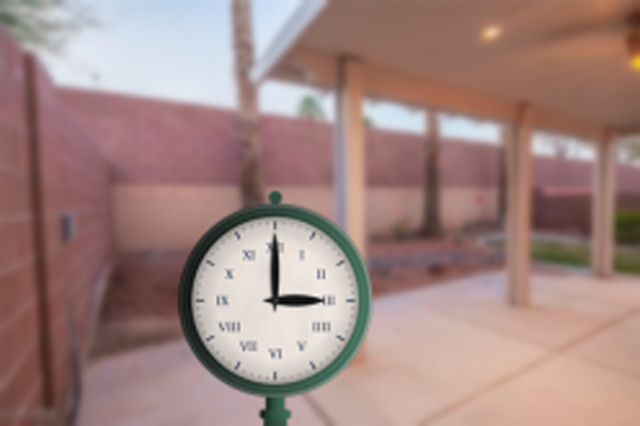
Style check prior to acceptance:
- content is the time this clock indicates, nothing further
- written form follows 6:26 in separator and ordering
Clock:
3:00
